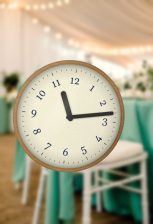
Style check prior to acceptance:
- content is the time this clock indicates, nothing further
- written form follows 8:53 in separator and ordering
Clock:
11:13
